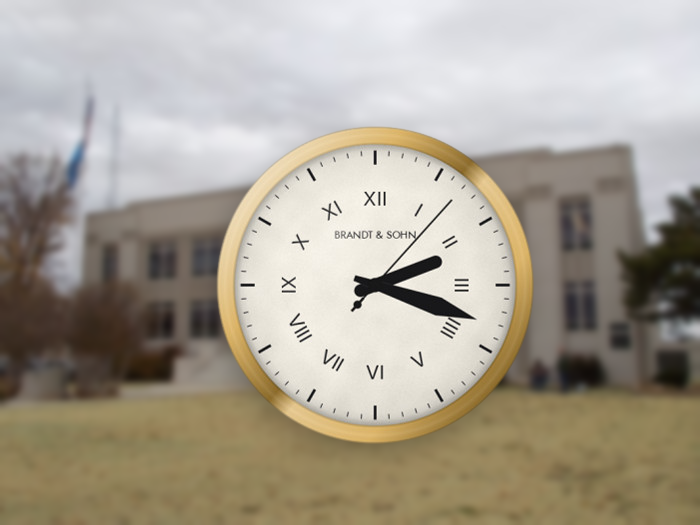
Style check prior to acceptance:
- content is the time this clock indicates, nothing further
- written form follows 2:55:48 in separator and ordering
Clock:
2:18:07
